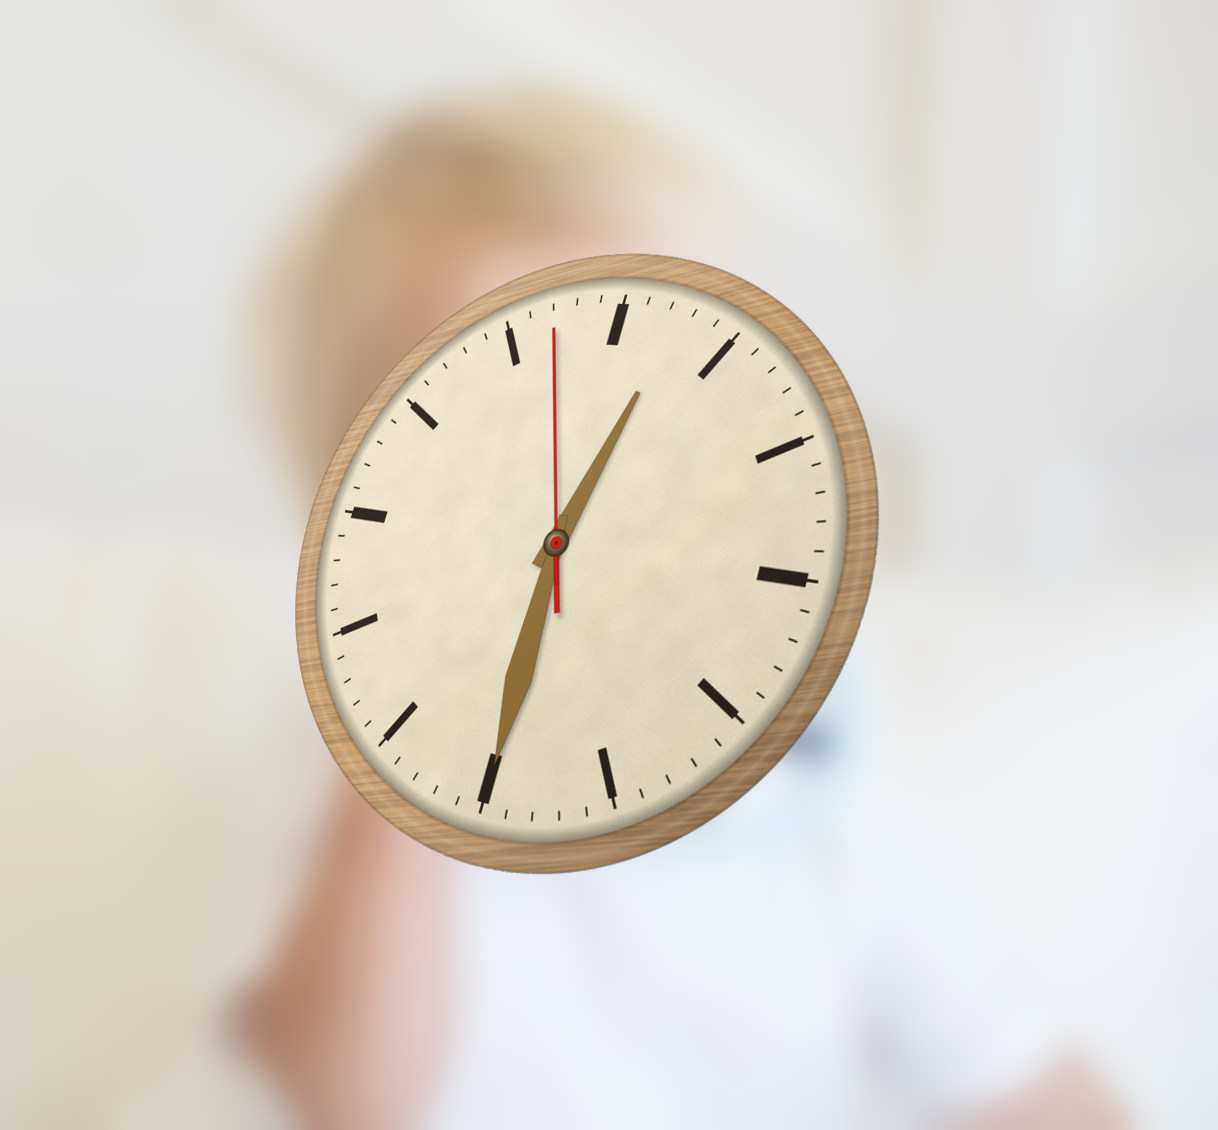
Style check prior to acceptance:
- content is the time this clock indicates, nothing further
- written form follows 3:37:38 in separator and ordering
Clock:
12:29:57
